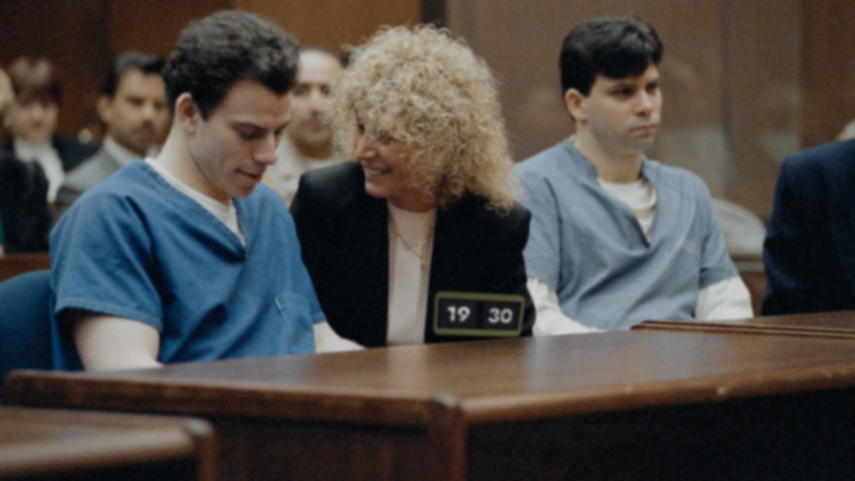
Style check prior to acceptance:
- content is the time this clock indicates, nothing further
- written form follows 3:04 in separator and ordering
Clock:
19:30
